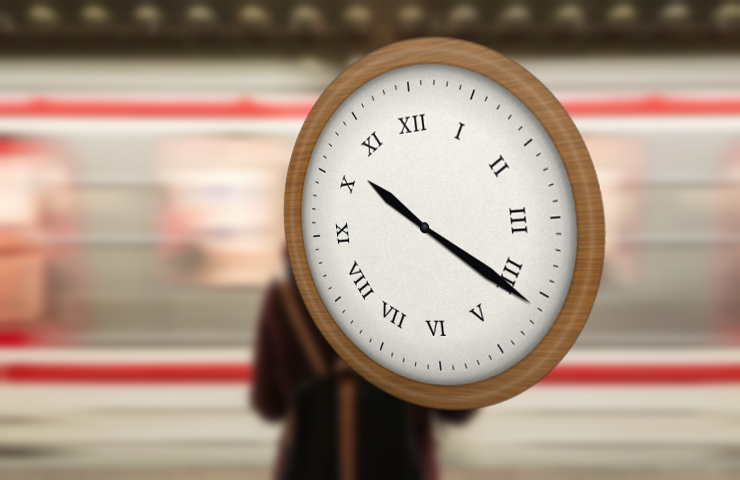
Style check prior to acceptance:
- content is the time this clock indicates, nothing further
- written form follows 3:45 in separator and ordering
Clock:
10:21
